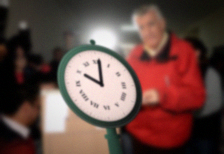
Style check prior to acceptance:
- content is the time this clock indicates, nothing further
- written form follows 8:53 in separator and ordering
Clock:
10:01
